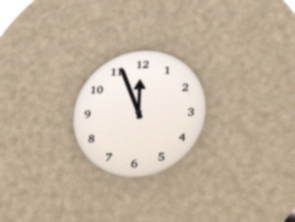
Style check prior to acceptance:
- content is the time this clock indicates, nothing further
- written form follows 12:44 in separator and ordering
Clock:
11:56
